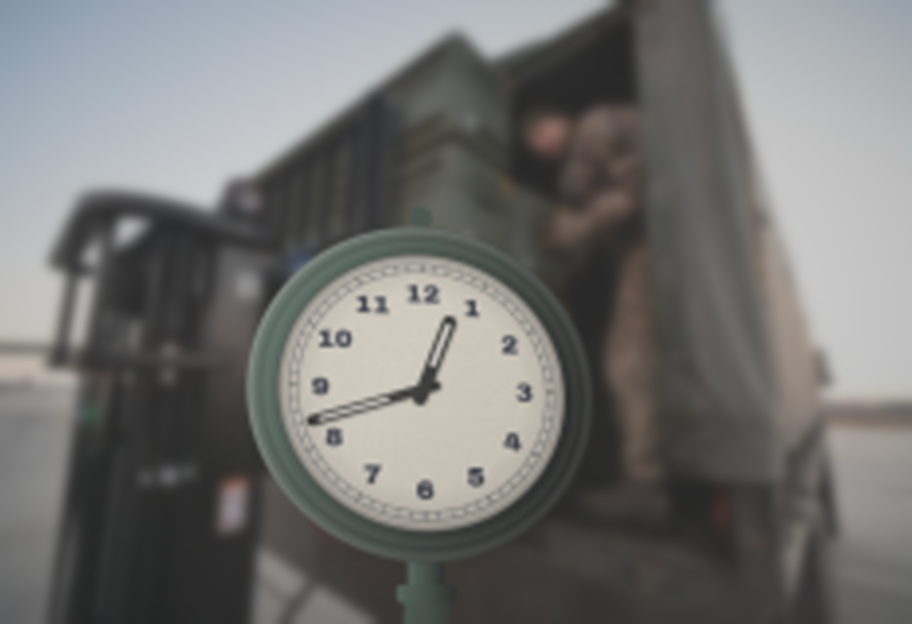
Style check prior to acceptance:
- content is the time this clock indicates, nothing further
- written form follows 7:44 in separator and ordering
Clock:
12:42
